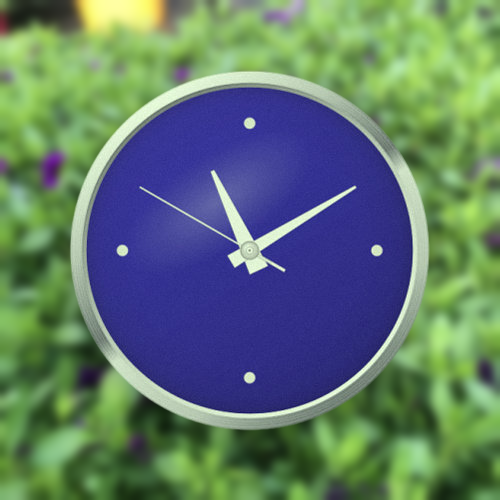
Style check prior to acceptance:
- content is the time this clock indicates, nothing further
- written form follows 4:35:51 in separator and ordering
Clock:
11:09:50
